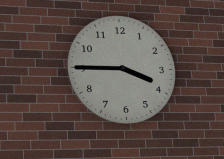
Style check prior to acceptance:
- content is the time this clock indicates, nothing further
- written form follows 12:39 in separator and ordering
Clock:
3:45
